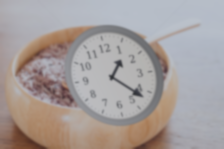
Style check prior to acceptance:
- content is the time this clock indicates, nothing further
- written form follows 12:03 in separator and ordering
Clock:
1:22
